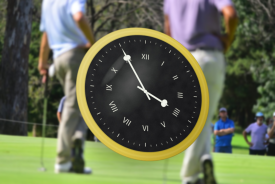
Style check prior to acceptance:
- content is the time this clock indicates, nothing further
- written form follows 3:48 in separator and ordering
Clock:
3:55
